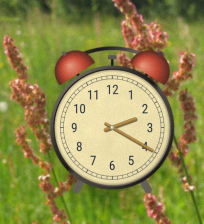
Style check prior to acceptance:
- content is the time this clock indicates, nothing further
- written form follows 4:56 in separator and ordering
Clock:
2:20
